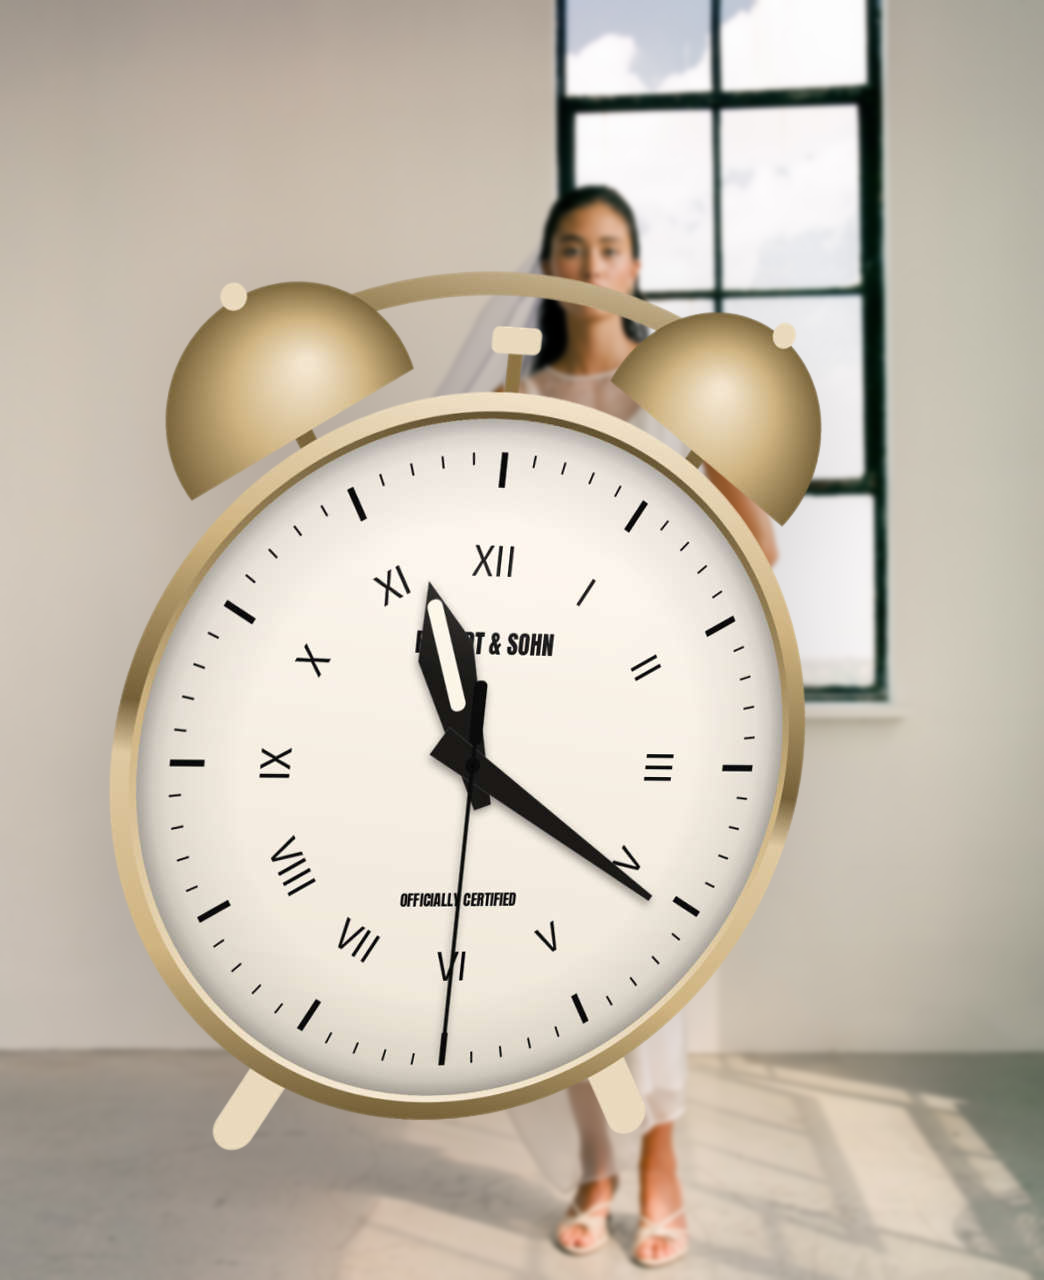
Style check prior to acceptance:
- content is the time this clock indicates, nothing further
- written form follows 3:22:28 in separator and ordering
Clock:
11:20:30
